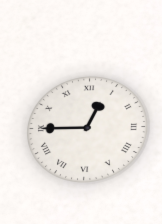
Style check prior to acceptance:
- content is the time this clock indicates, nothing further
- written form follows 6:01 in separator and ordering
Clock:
12:45
